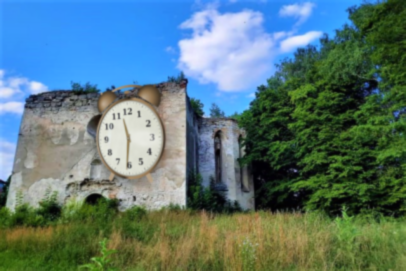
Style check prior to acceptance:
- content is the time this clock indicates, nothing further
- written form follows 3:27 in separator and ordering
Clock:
11:31
